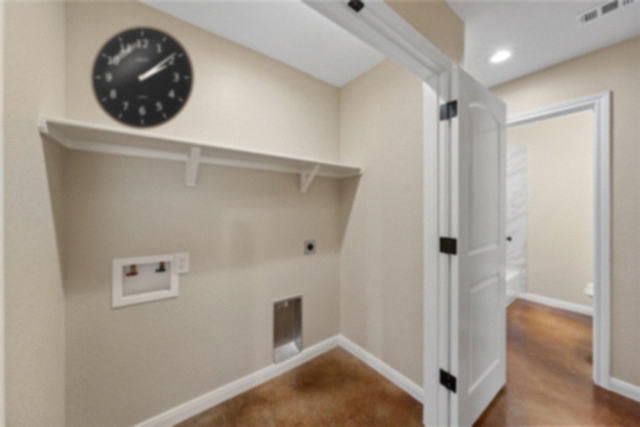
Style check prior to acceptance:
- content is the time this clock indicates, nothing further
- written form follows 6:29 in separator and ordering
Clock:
2:09
